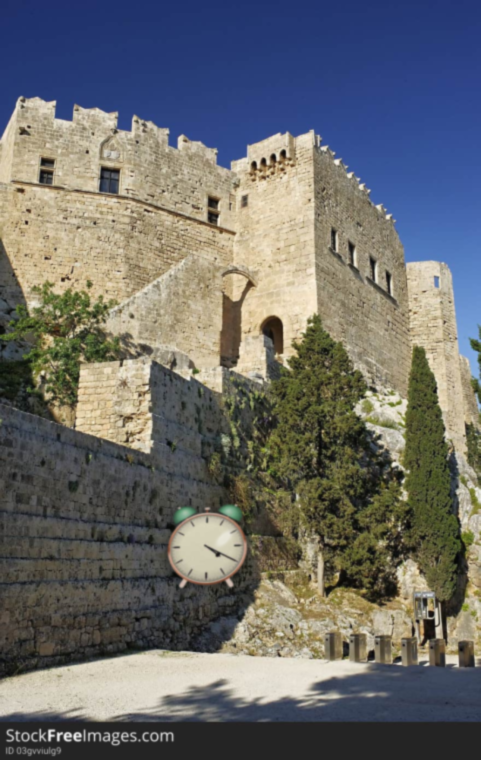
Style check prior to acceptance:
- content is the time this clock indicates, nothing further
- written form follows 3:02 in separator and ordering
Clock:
4:20
